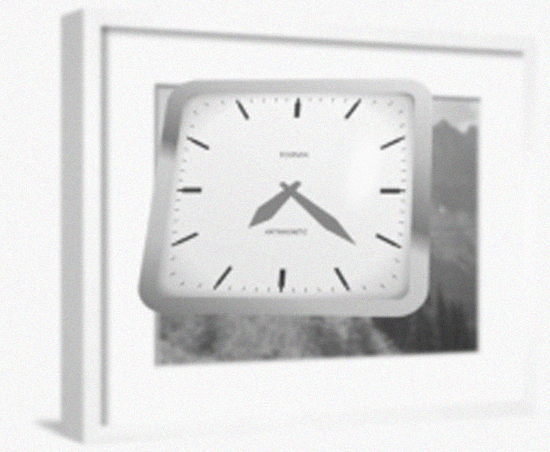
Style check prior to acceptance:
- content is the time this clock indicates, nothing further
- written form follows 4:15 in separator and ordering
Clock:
7:22
